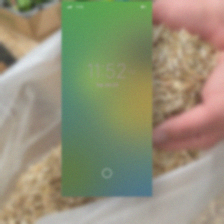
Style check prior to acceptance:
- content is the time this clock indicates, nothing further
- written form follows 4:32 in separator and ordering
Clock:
11:52
